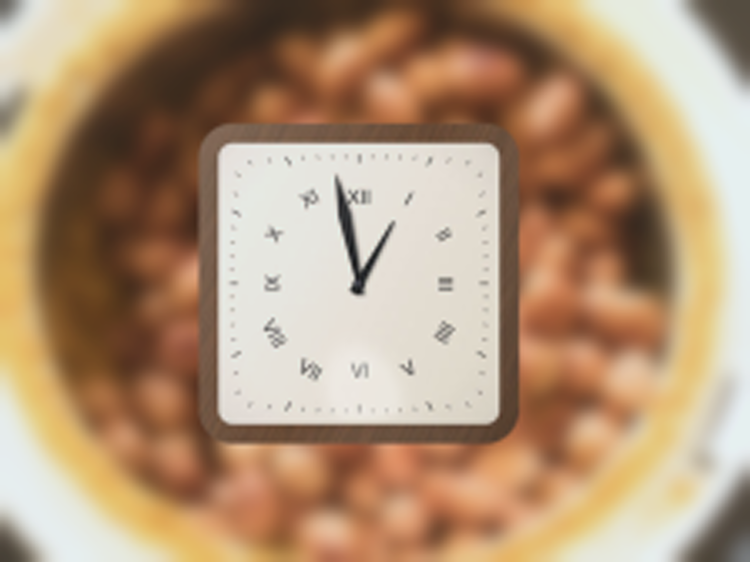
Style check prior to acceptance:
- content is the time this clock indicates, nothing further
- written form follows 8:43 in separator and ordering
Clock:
12:58
